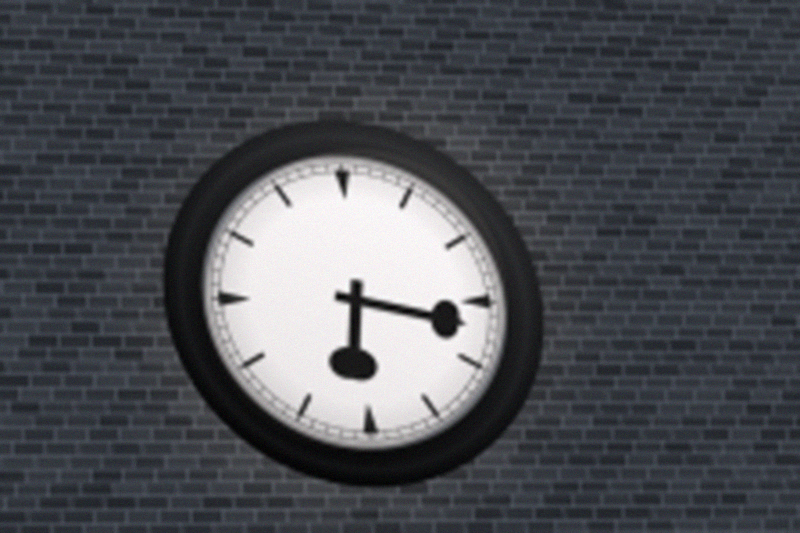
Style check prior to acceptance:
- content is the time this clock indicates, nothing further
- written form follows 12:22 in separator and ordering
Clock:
6:17
